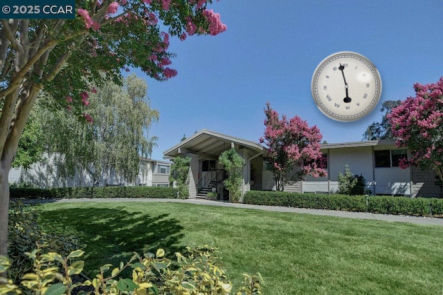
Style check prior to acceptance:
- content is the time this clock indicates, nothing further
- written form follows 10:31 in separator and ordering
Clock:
5:58
